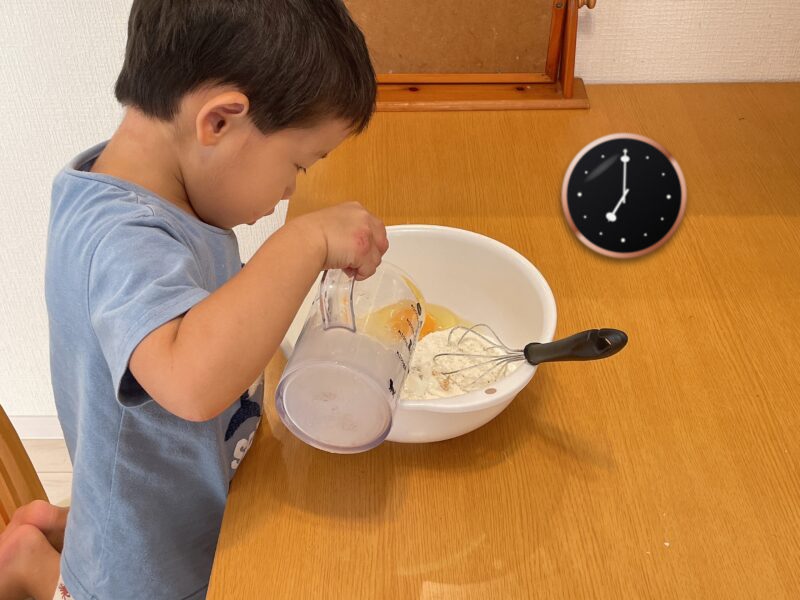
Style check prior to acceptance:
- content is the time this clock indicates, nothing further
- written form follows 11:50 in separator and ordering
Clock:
7:00
